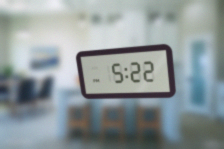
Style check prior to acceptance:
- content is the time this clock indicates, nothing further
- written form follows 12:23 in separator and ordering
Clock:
5:22
